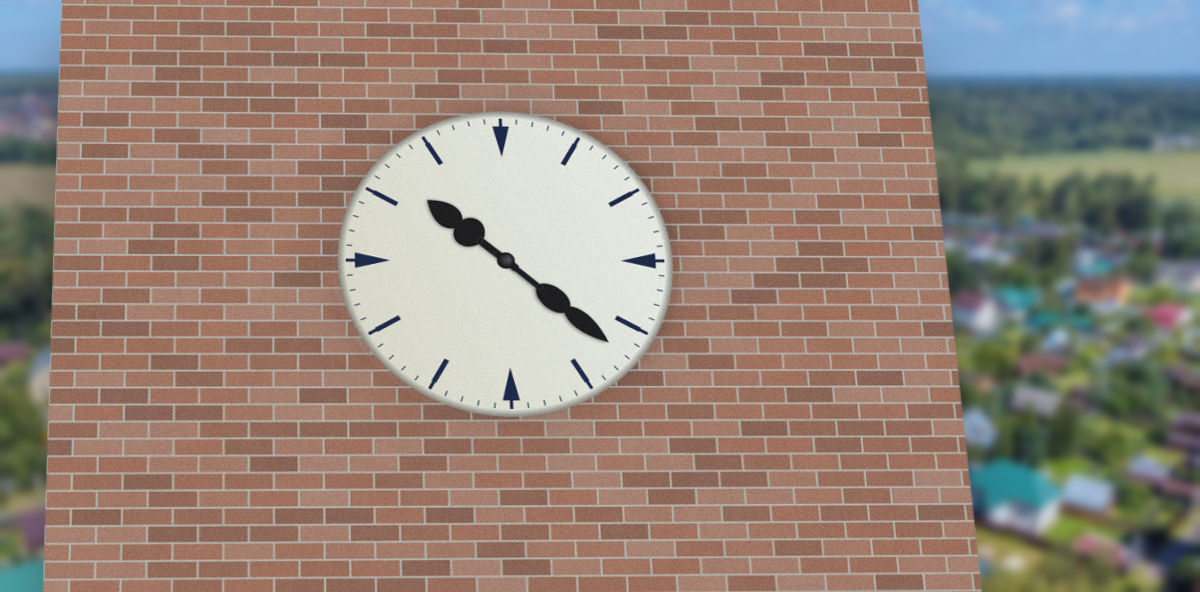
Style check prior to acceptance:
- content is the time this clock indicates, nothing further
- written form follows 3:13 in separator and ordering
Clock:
10:22
